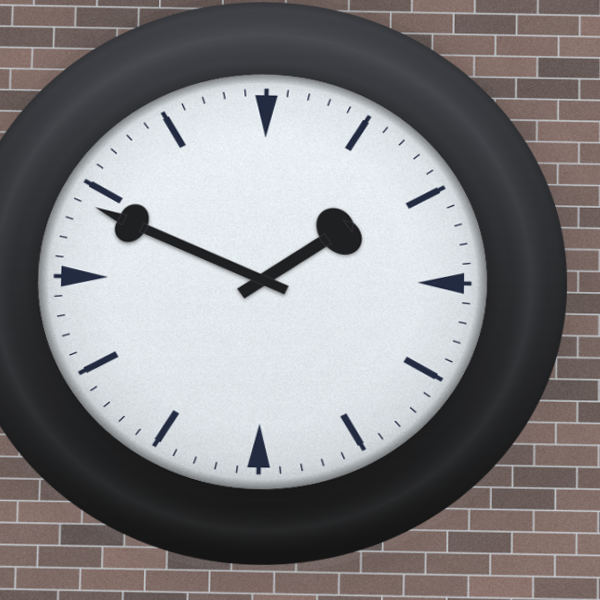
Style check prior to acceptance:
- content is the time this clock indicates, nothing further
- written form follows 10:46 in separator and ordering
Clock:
1:49
